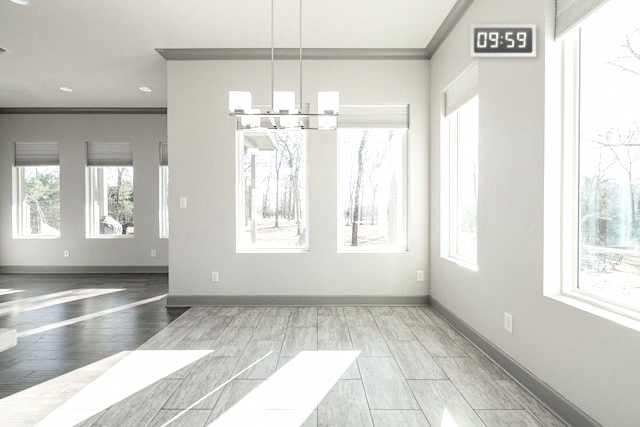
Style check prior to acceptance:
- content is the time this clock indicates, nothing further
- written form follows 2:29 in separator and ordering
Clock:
9:59
